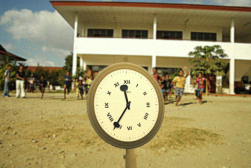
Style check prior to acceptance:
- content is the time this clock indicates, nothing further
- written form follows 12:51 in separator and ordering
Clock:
11:36
